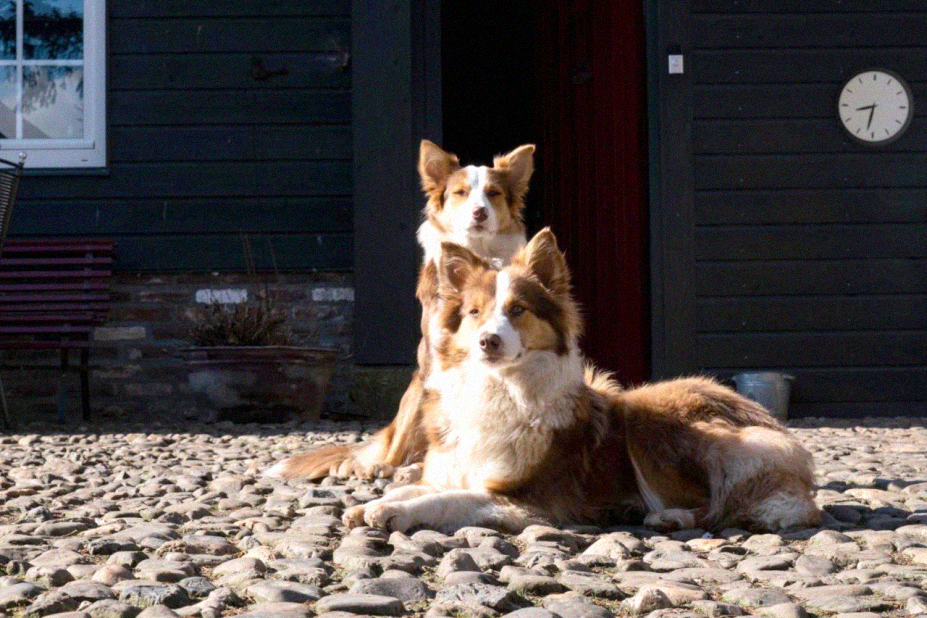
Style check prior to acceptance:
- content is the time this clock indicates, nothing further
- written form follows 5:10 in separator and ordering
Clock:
8:32
